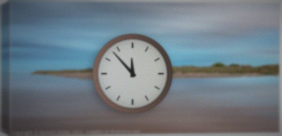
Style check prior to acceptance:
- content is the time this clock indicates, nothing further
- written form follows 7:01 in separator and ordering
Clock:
11:53
